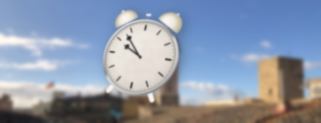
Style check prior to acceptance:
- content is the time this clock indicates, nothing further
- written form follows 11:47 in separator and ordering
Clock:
9:53
